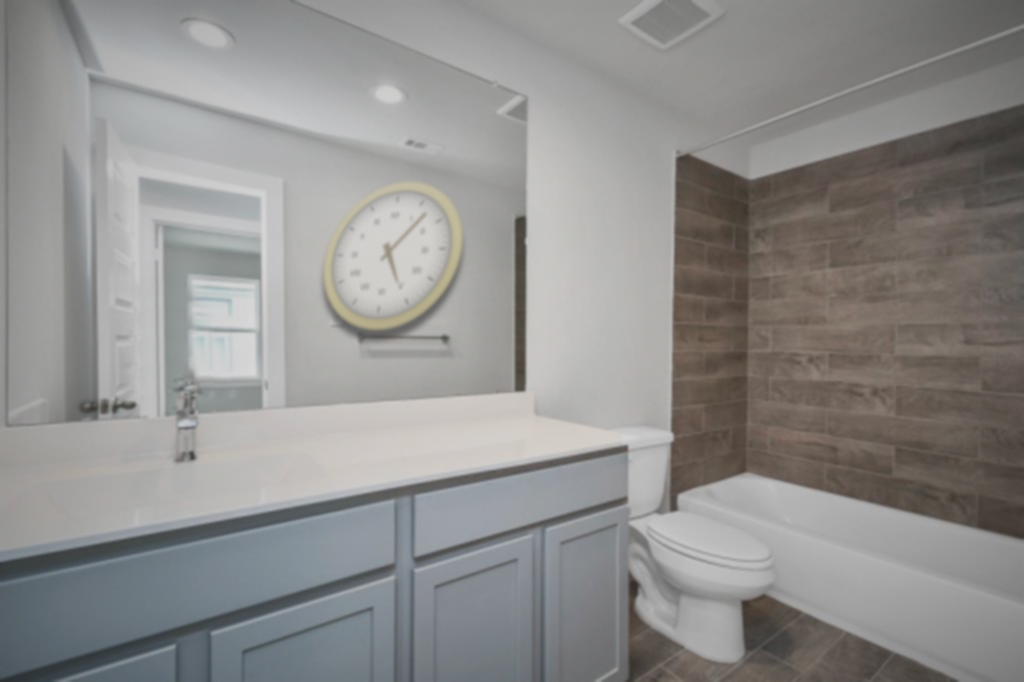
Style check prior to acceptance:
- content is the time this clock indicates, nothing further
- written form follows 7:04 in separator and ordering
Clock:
5:07
